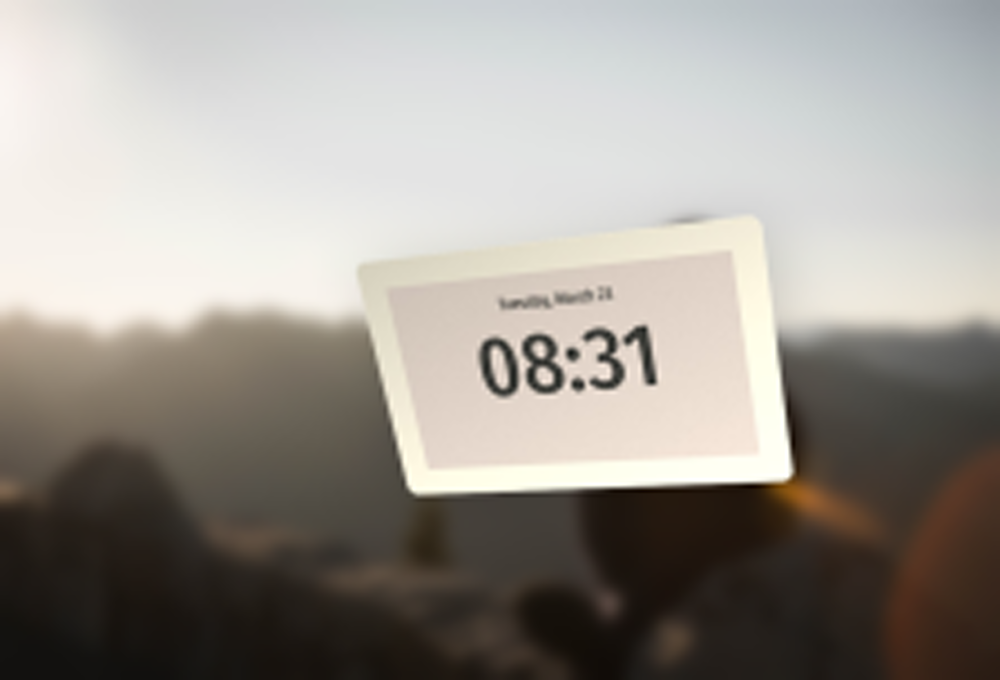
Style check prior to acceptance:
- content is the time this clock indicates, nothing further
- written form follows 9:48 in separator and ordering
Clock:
8:31
